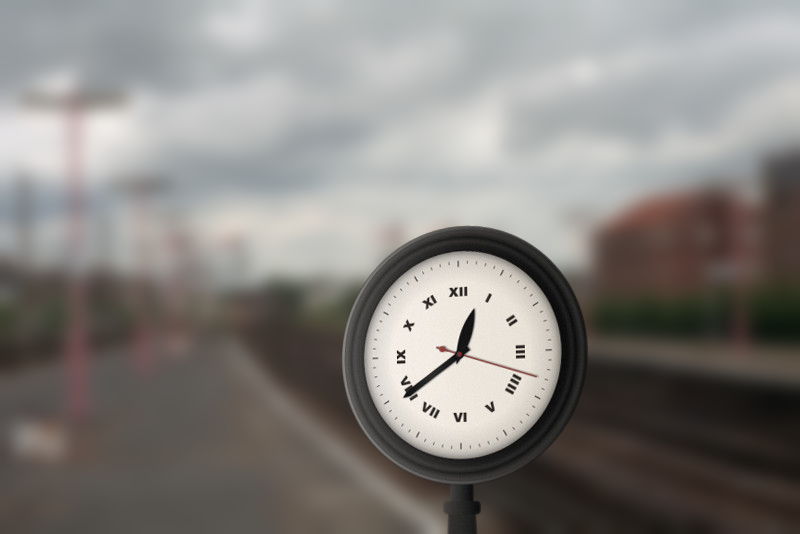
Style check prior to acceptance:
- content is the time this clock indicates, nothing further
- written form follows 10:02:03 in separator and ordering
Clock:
12:39:18
